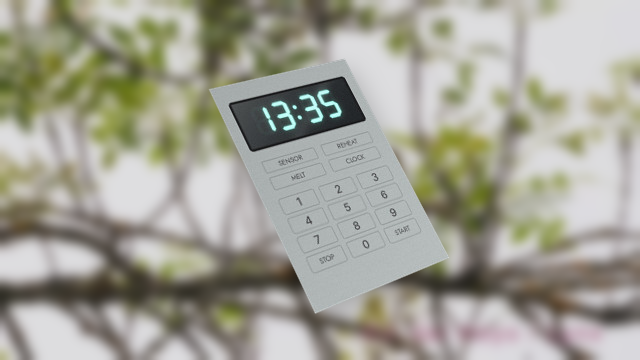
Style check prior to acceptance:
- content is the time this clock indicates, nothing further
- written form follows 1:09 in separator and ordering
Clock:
13:35
